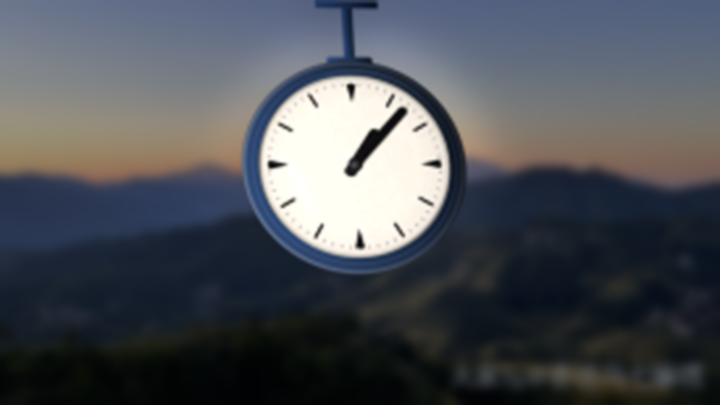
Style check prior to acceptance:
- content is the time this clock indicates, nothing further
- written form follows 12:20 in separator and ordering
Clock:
1:07
